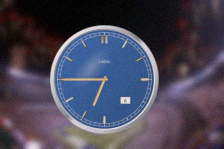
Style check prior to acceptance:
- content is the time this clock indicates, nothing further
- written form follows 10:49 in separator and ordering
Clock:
6:45
